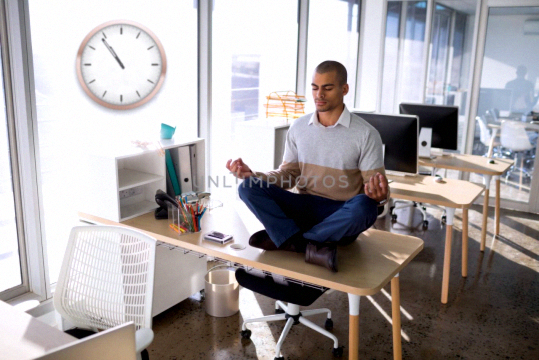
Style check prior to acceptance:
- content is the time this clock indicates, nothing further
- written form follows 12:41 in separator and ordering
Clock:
10:54
